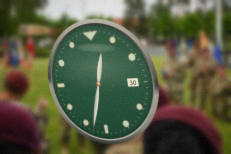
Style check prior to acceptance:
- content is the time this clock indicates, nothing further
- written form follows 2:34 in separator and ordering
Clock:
12:33
